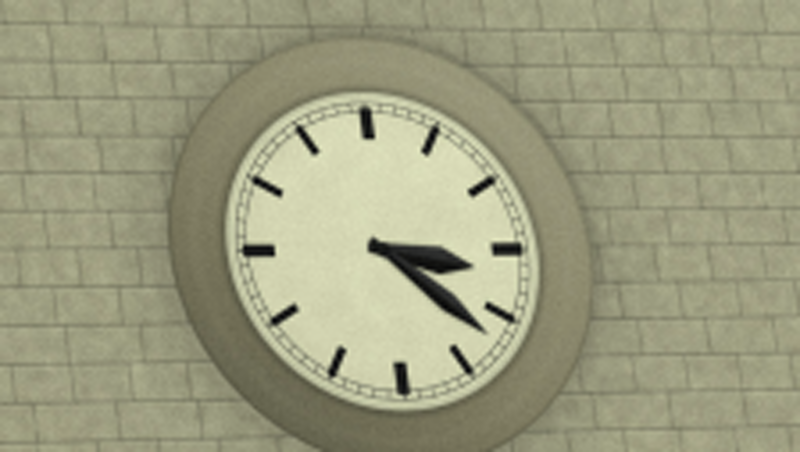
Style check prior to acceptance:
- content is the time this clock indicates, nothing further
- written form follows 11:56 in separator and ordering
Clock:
3:22
